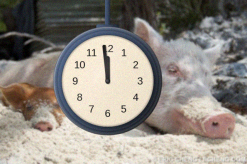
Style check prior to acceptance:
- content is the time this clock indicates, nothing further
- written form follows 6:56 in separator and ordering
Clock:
11:59
